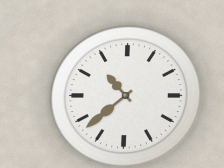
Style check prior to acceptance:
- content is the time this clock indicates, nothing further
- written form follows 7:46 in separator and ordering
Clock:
10:38
